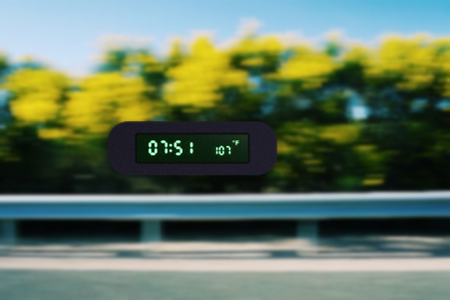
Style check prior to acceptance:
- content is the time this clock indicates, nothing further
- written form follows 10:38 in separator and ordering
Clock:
7:51
